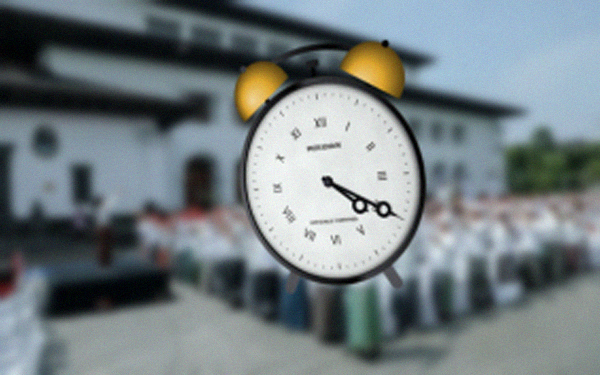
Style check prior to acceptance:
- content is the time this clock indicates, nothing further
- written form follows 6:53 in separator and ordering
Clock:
4:20
